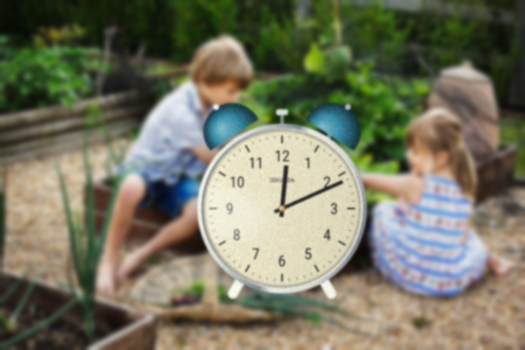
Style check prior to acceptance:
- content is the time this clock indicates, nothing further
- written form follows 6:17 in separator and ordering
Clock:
12:11
